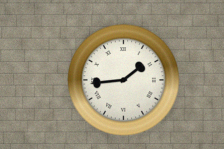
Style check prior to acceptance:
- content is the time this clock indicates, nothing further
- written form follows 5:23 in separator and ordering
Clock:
1:44
